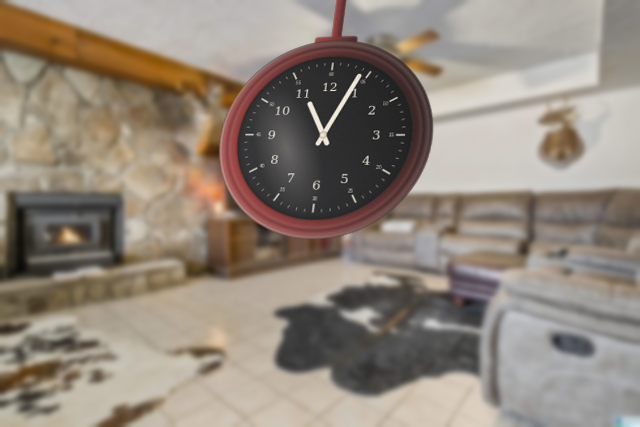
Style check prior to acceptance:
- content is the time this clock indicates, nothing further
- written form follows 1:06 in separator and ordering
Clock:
11:04
